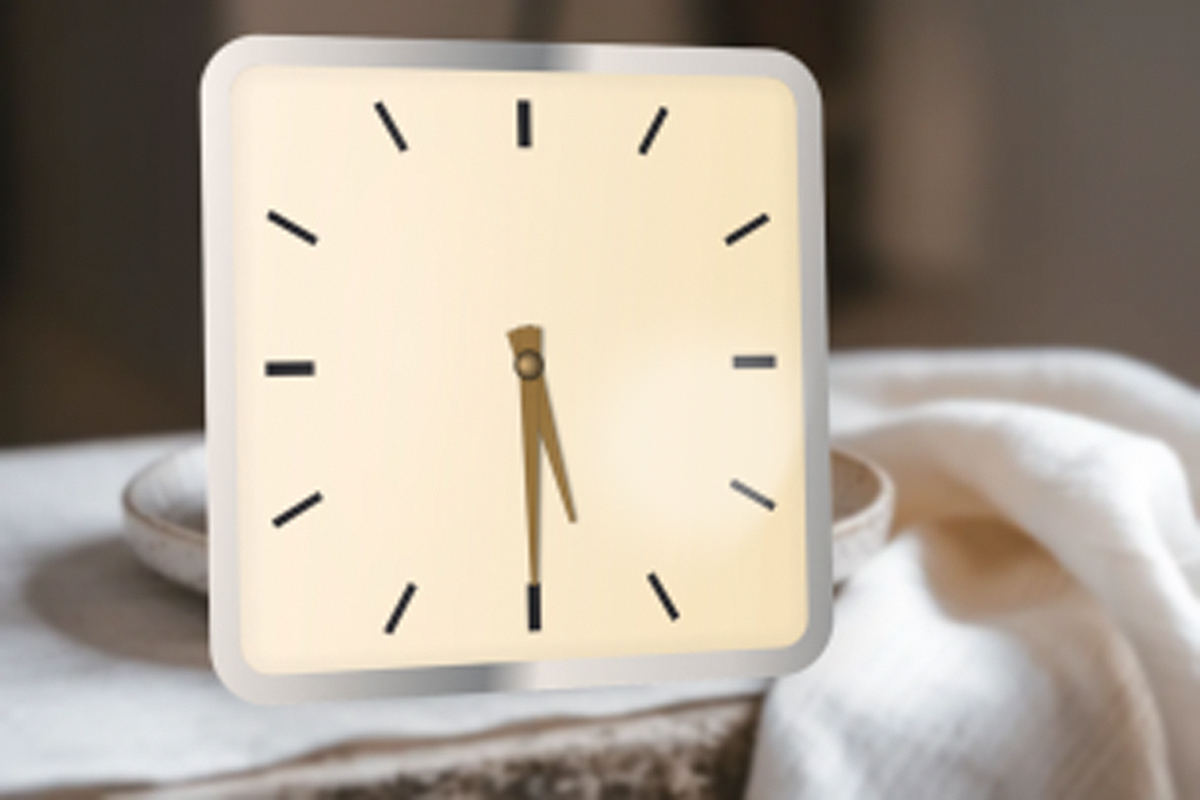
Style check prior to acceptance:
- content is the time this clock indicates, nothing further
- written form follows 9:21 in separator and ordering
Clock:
5:30
